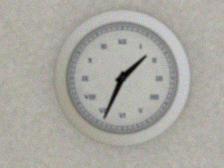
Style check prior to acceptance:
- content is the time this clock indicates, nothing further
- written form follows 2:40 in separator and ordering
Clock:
1:34
